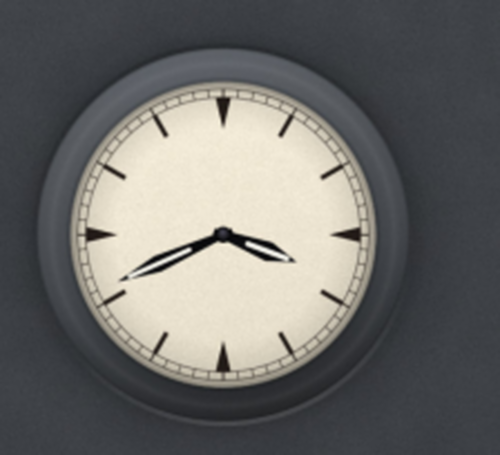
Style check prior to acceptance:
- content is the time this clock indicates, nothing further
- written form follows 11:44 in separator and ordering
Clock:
3:41
